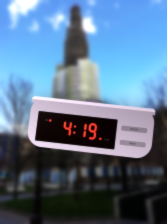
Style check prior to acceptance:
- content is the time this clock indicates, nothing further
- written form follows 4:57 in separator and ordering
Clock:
4:19
